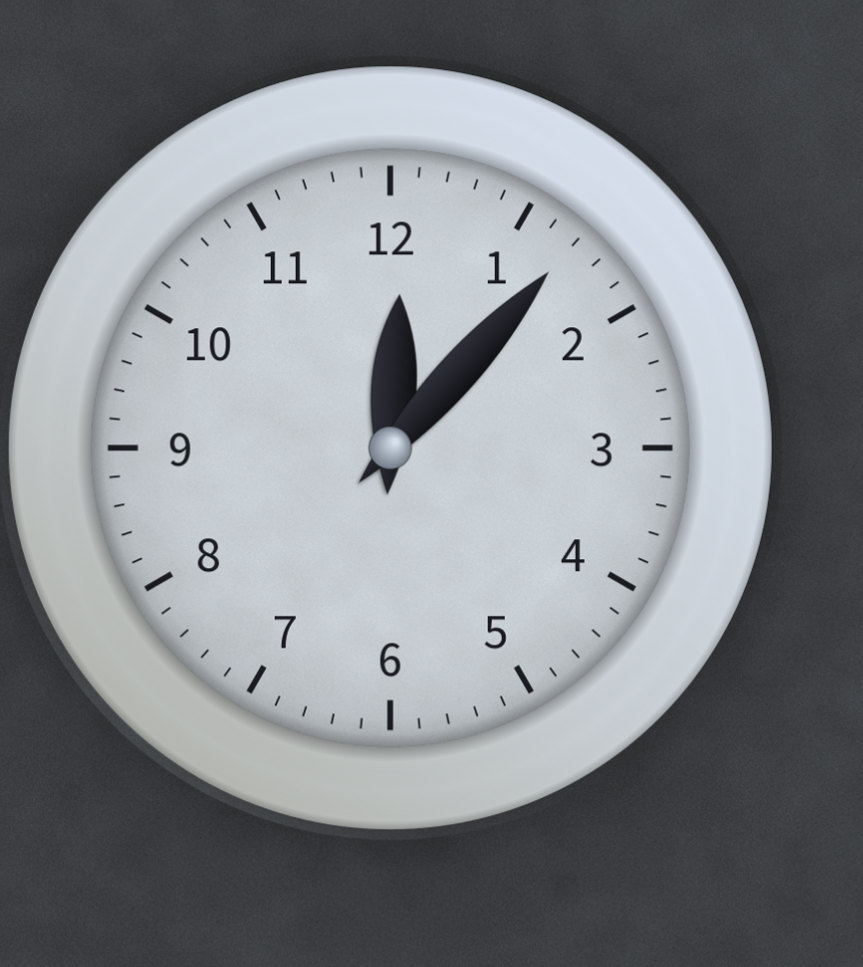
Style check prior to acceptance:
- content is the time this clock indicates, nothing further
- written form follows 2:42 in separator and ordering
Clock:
12:07
